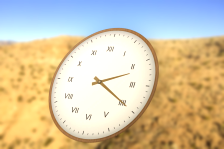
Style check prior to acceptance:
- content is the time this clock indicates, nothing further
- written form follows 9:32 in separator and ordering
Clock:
2:20
